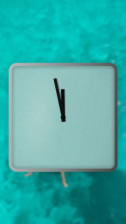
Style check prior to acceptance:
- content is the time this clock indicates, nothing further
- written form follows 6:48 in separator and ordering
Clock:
11:58
